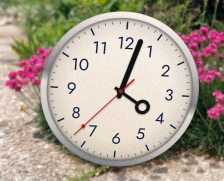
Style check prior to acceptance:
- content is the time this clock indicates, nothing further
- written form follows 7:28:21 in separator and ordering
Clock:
4:02:37
